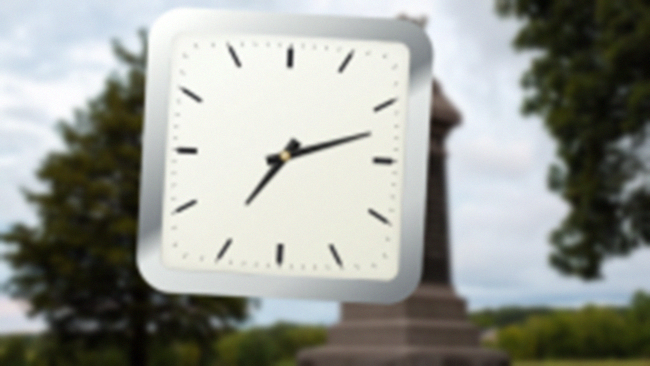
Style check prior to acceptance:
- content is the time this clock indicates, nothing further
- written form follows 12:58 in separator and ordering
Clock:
7:12
